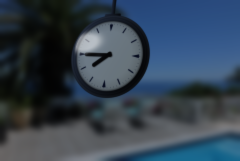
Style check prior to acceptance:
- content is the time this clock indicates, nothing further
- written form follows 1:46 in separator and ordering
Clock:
7:45
